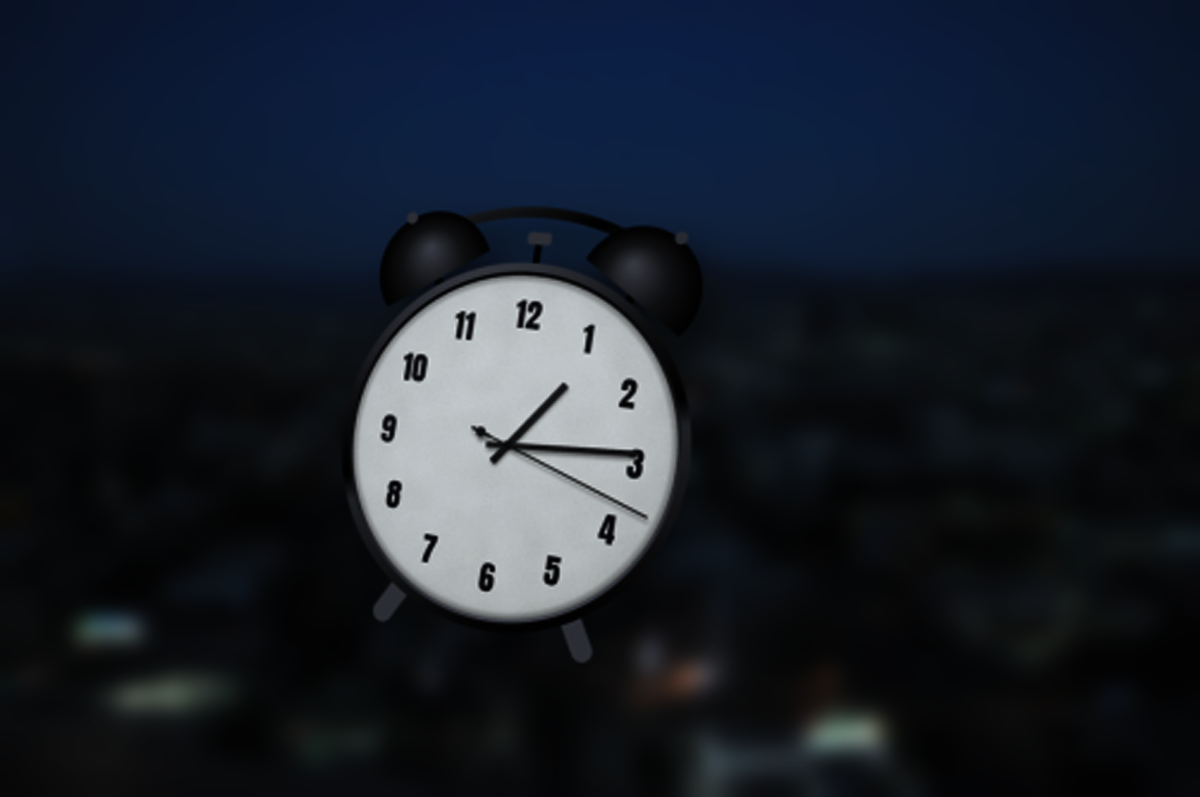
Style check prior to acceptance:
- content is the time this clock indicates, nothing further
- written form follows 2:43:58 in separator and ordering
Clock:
1:14:18
